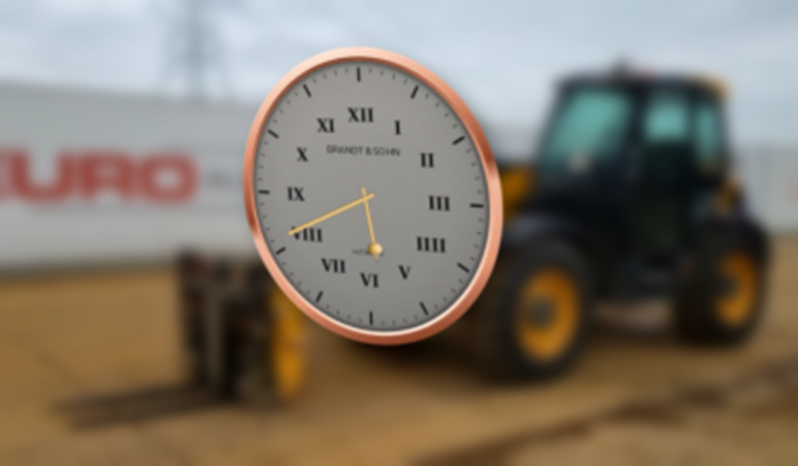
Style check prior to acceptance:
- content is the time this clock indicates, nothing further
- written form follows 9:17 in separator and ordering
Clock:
5:41
